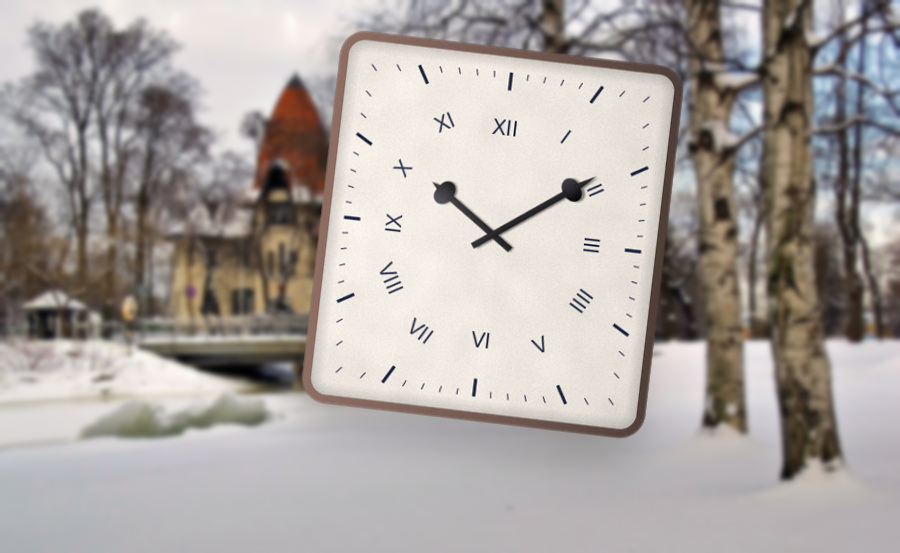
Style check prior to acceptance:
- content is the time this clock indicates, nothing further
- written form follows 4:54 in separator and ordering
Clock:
10:09
